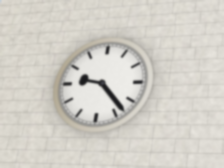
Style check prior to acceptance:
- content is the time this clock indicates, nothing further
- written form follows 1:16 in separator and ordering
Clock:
9:23
